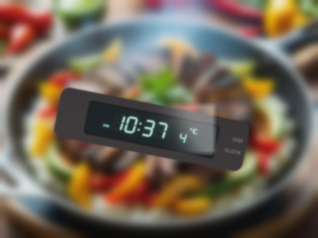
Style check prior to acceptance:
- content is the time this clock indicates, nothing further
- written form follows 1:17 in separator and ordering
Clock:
10:37
